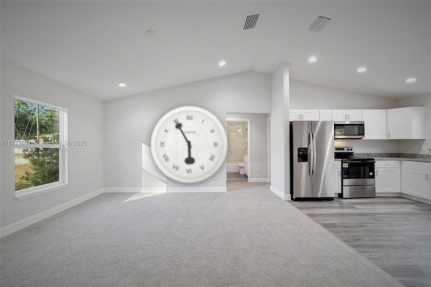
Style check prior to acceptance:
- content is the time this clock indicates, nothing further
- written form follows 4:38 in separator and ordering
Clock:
5:55
